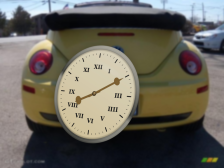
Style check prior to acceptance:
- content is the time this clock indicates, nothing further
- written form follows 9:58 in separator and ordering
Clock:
8:10
